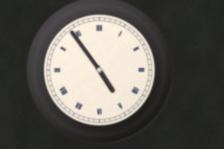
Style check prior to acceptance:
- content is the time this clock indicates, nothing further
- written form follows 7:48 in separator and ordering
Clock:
4:54
